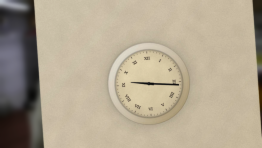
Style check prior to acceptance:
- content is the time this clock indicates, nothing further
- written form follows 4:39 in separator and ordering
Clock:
9:16
